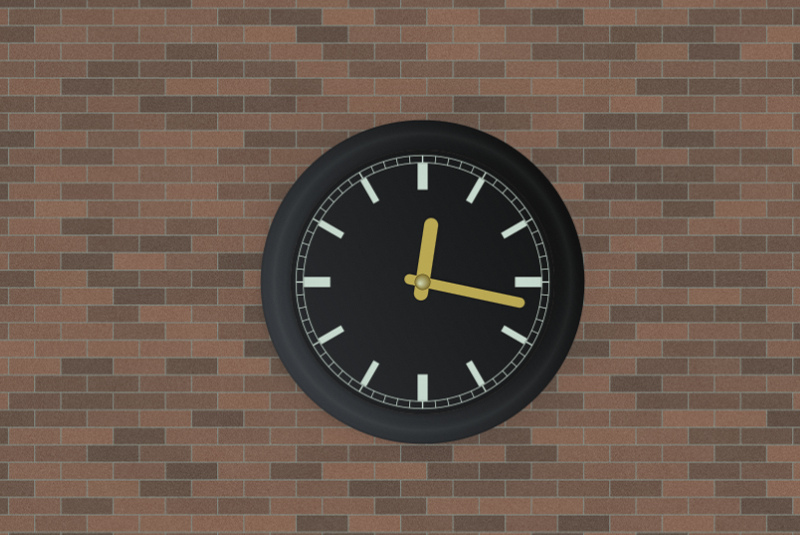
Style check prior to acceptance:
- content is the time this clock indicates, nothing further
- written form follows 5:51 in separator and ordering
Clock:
12:17
